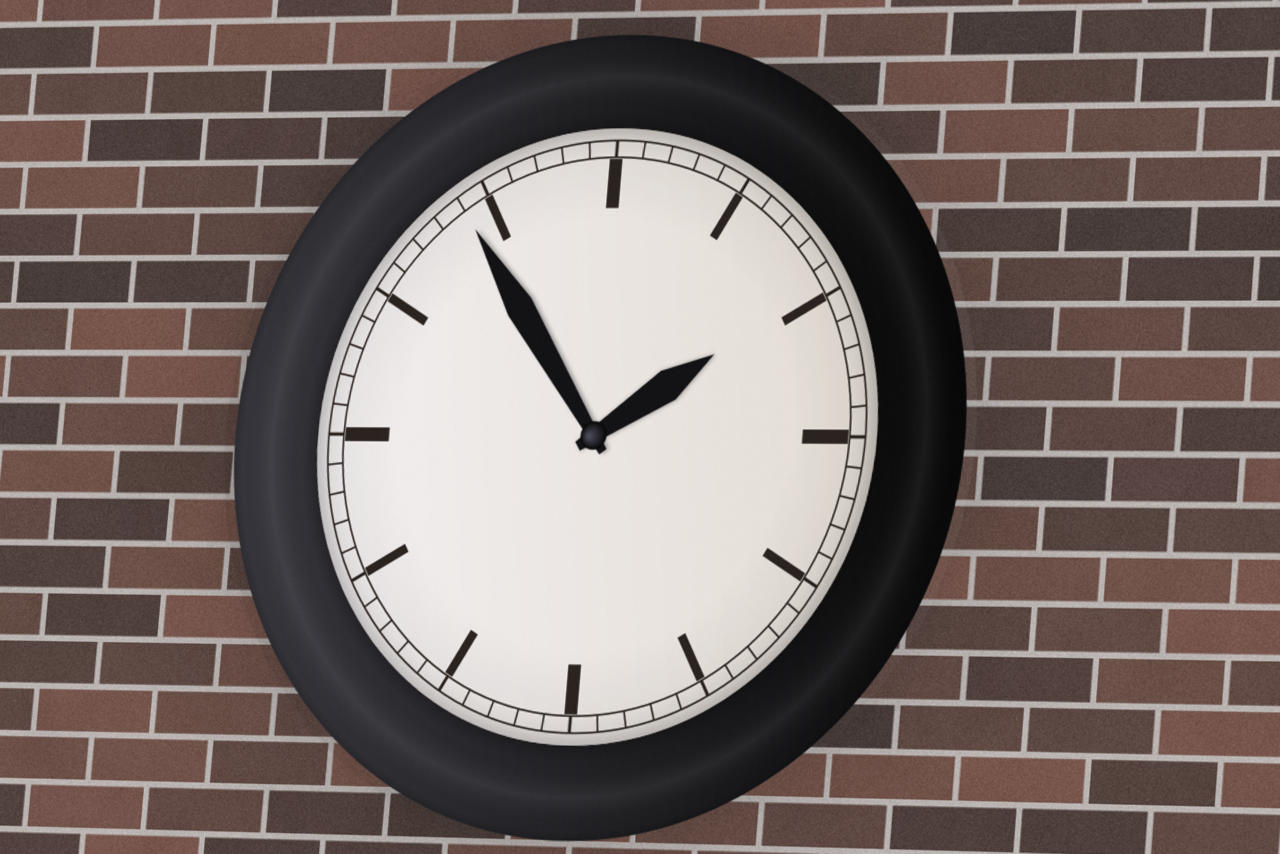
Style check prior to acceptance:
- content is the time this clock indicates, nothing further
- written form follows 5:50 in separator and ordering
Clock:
1:54
